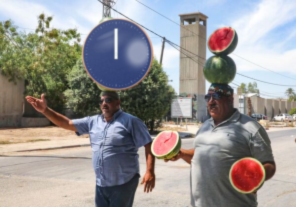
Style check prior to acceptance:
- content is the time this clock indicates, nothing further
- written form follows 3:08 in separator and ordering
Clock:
12:00
